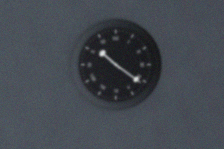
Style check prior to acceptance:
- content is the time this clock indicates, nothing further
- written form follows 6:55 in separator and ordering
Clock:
10:21
